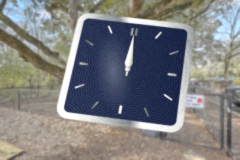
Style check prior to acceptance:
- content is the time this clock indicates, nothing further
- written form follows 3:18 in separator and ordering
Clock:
12:00
